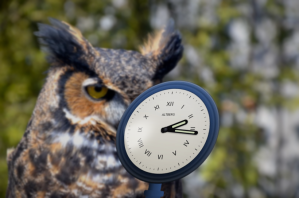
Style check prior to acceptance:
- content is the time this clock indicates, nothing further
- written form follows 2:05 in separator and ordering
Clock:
2:16
